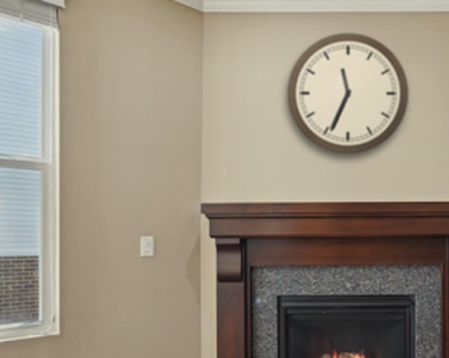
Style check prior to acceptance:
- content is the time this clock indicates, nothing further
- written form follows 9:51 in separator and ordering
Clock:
11:34
